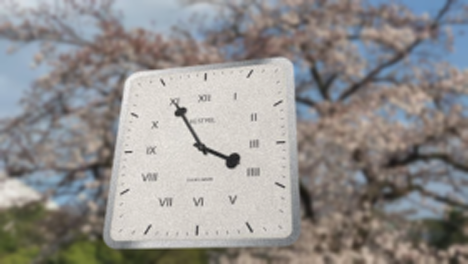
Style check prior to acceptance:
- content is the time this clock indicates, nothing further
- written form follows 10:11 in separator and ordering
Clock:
3:55
